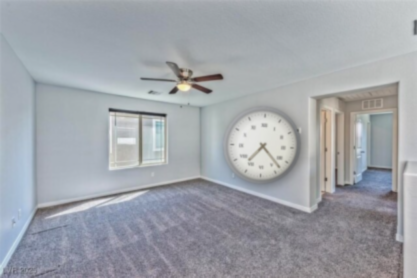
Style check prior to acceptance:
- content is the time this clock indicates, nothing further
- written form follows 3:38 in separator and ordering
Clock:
7:23
